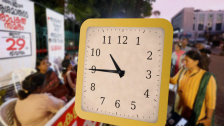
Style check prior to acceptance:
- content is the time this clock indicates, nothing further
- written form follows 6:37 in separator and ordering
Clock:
10:45
